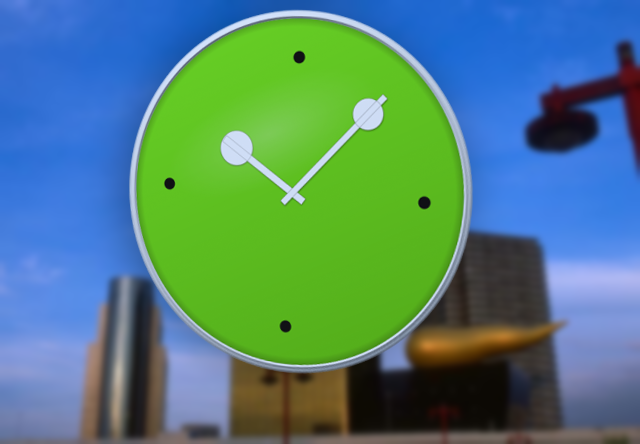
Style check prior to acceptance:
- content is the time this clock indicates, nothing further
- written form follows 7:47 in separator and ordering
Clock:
10:07
